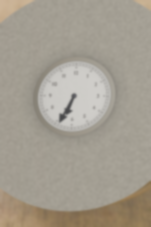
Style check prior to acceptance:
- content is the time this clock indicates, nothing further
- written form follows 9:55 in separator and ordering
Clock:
6:34
